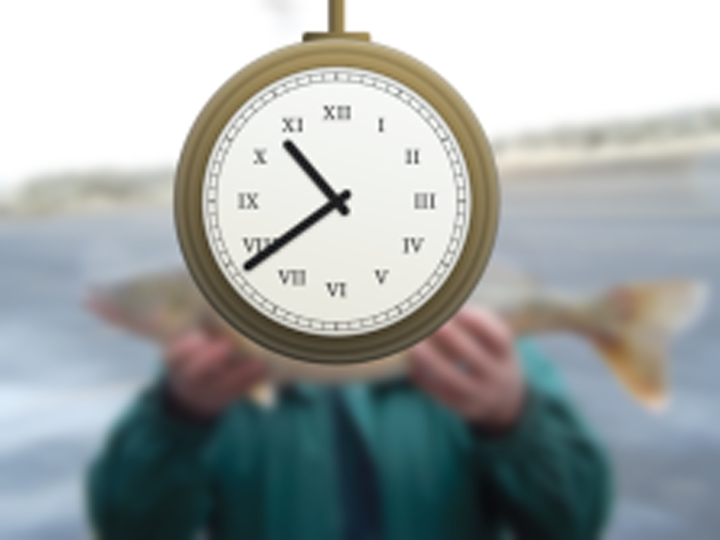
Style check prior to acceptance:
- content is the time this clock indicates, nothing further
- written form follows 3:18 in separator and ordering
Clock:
10:39
